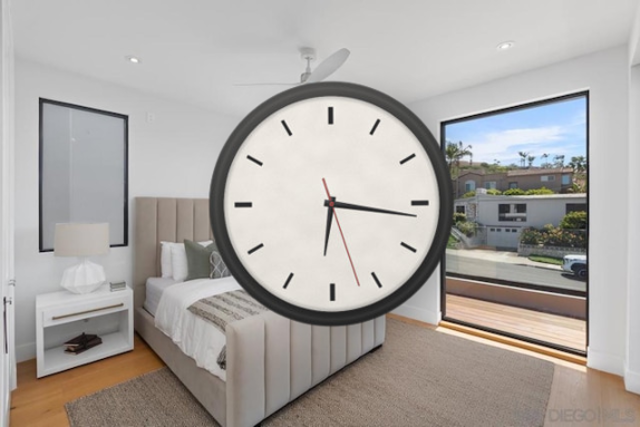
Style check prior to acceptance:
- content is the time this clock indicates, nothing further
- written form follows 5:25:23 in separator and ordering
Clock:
6:16:27
